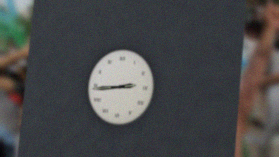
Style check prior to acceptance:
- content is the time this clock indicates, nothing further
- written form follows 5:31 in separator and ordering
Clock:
2:44
